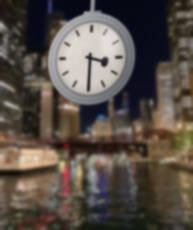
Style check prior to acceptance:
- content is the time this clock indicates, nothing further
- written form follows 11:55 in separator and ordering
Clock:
3:30
